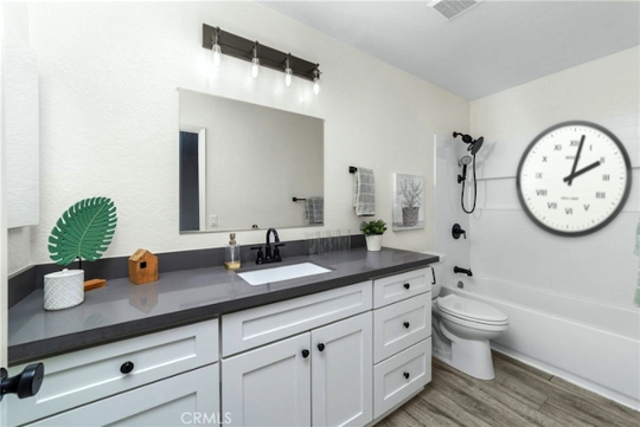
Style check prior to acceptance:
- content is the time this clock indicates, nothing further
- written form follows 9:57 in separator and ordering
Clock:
2:02
